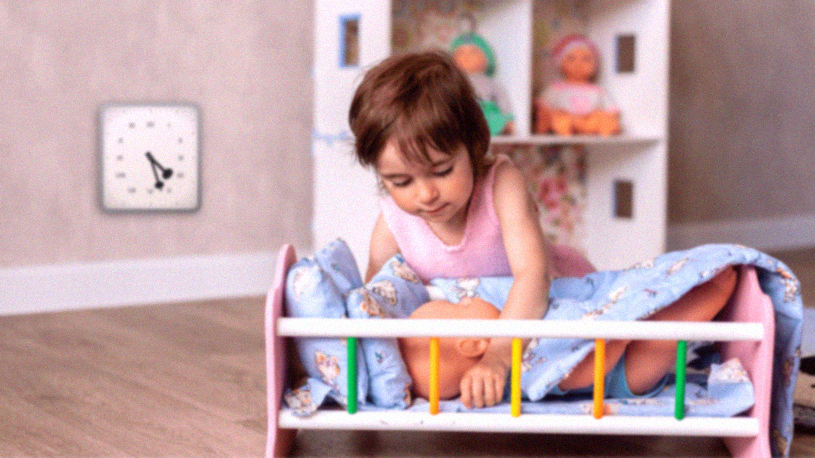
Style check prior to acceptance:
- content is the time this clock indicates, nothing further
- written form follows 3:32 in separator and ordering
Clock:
4:27
